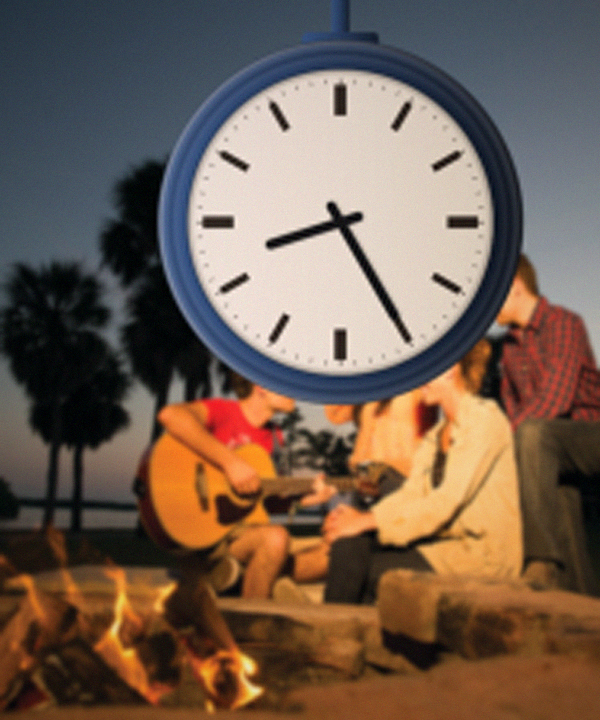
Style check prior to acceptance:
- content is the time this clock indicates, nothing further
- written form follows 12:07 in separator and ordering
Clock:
8:25
